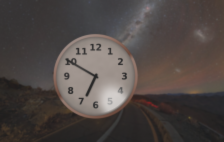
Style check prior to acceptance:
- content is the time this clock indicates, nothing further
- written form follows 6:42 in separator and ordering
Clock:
6:50
